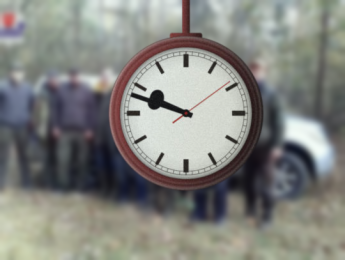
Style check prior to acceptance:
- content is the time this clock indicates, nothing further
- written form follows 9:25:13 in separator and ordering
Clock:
9:48:09
